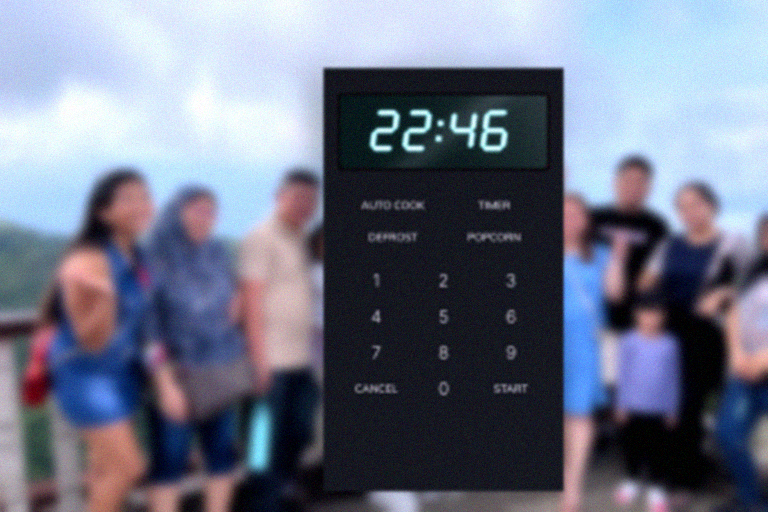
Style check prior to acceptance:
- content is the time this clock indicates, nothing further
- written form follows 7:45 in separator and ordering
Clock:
22:46
